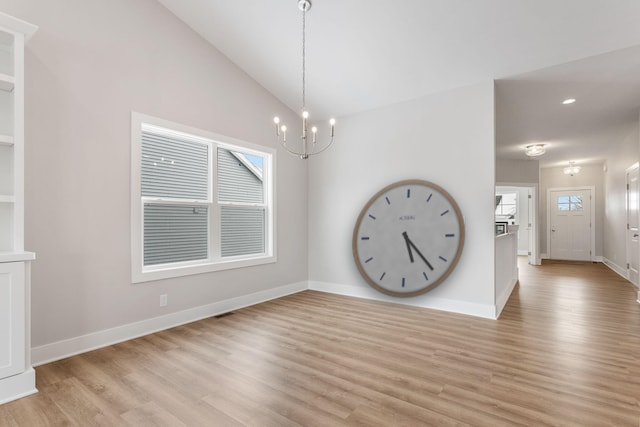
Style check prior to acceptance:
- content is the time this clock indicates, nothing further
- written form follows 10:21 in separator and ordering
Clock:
5:23
